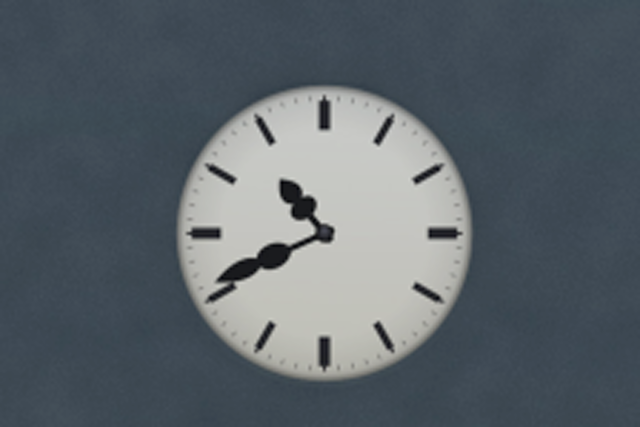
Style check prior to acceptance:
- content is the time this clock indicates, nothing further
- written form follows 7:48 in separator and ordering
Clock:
10:41
